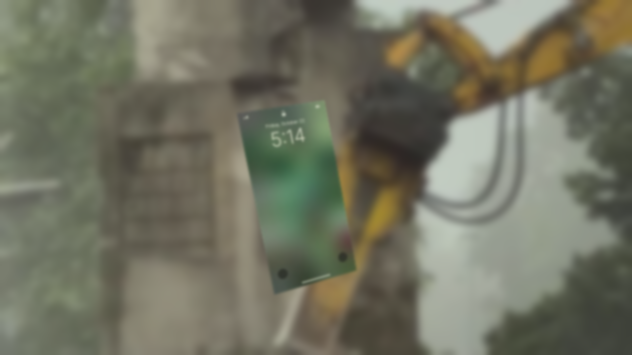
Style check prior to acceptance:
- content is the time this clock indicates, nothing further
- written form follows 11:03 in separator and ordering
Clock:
5:14
